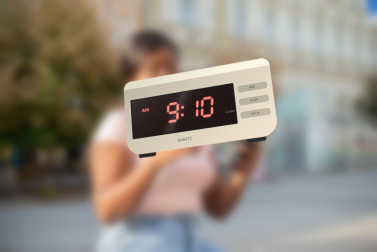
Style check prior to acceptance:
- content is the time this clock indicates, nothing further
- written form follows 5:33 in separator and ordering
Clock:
9:10
